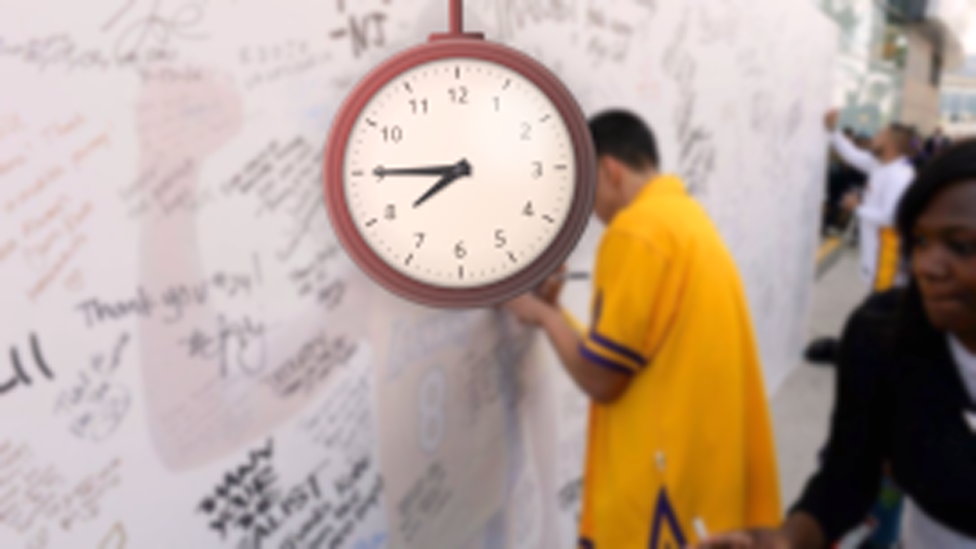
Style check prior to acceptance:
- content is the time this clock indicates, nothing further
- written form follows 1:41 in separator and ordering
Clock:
7:45
